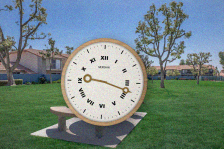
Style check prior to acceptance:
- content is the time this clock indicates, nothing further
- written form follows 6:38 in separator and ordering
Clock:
9:18
